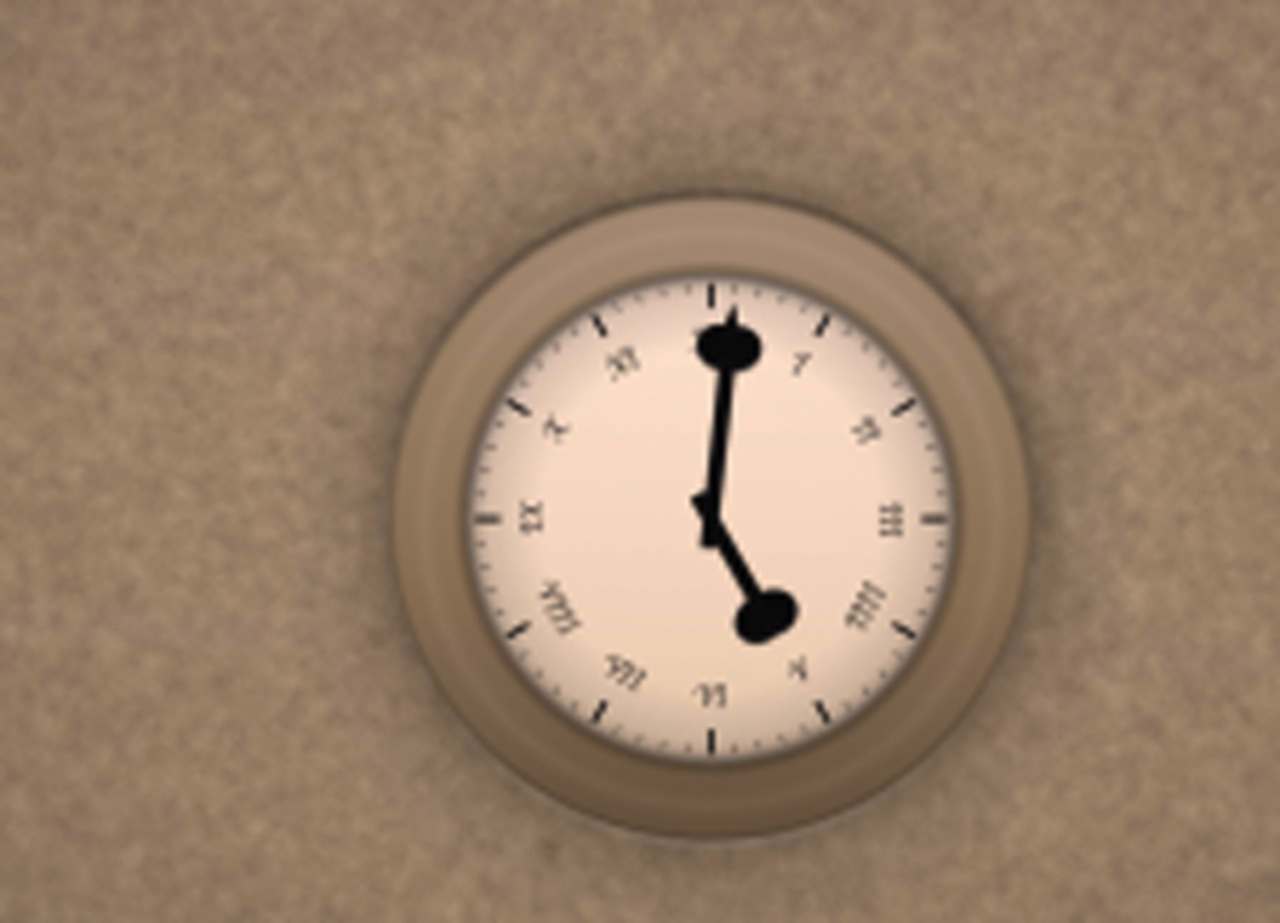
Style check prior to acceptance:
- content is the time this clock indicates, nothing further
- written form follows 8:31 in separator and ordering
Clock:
5:01
